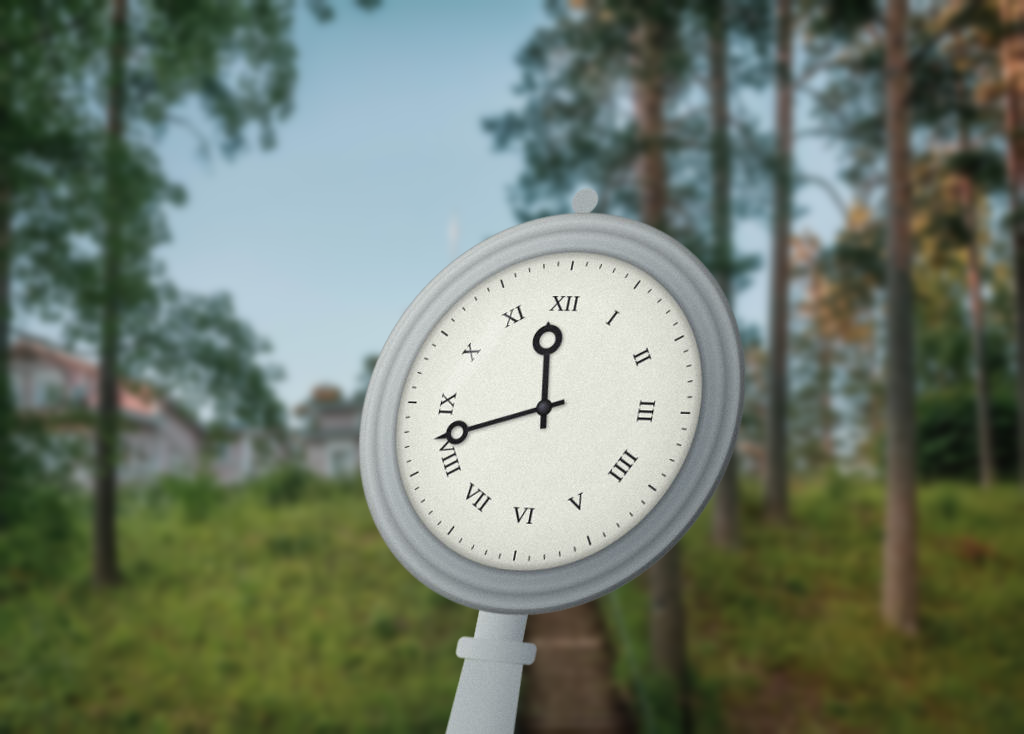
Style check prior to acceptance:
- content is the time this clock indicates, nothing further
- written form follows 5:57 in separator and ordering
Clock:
11:42
